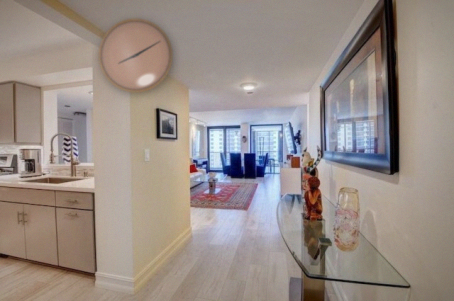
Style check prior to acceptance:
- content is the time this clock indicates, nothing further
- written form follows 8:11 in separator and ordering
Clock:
8:10
